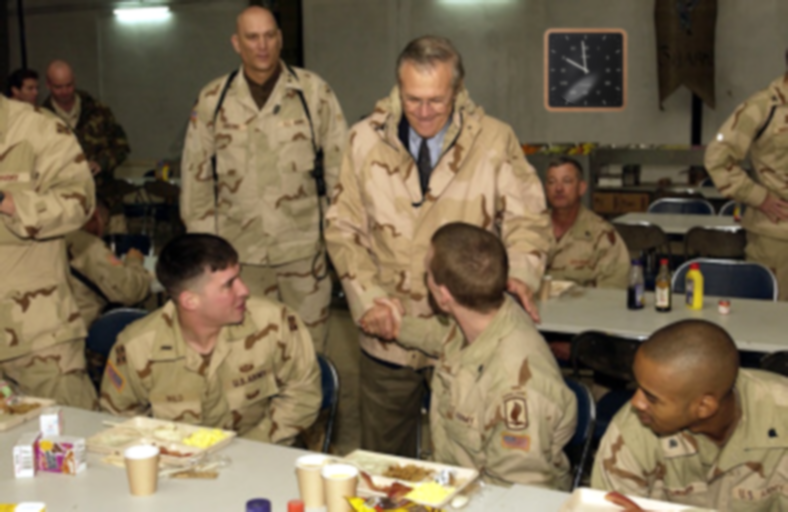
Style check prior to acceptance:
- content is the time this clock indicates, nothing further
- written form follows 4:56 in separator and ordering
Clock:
9:59
